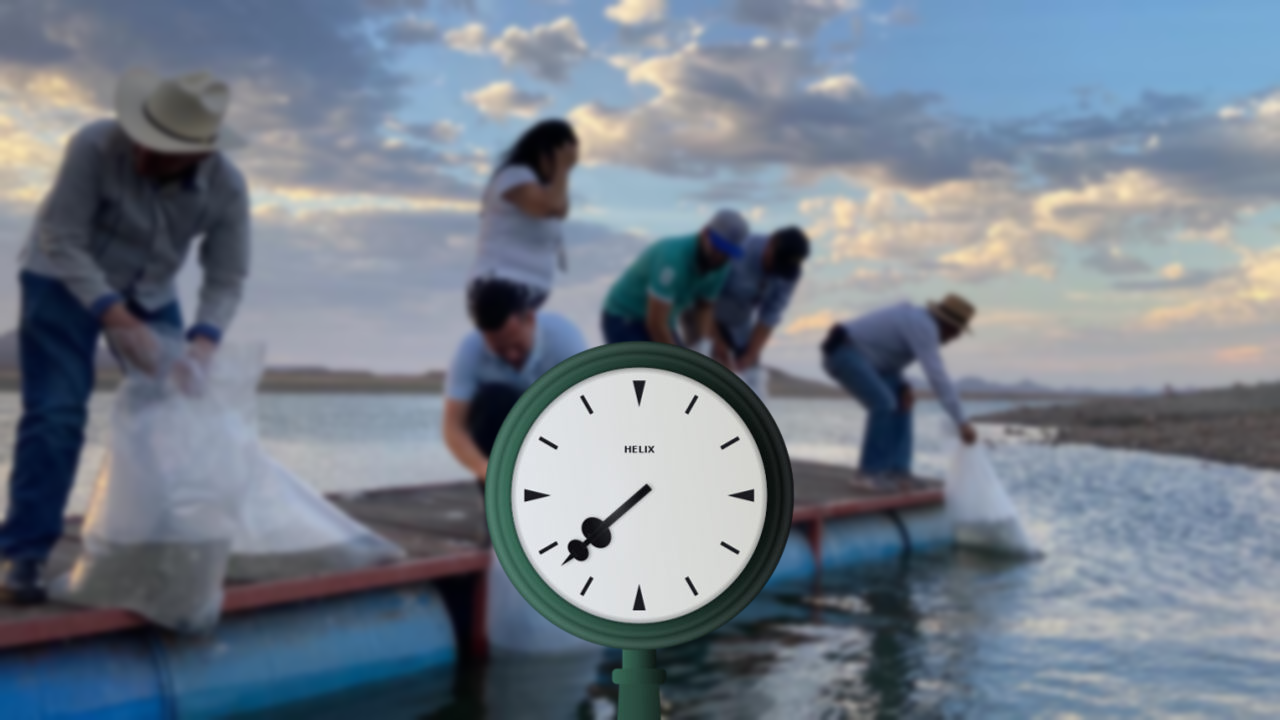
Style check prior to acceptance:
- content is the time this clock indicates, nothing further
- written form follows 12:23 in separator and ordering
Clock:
7:38
